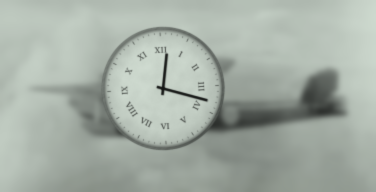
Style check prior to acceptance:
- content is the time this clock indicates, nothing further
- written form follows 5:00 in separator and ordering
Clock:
12:18
